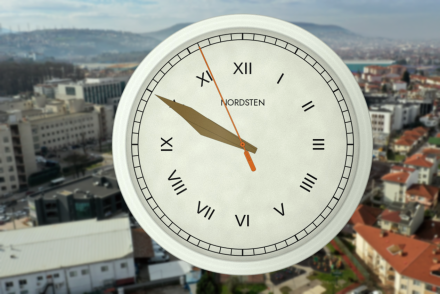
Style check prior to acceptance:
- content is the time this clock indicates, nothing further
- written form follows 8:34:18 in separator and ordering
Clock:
9:49:56
